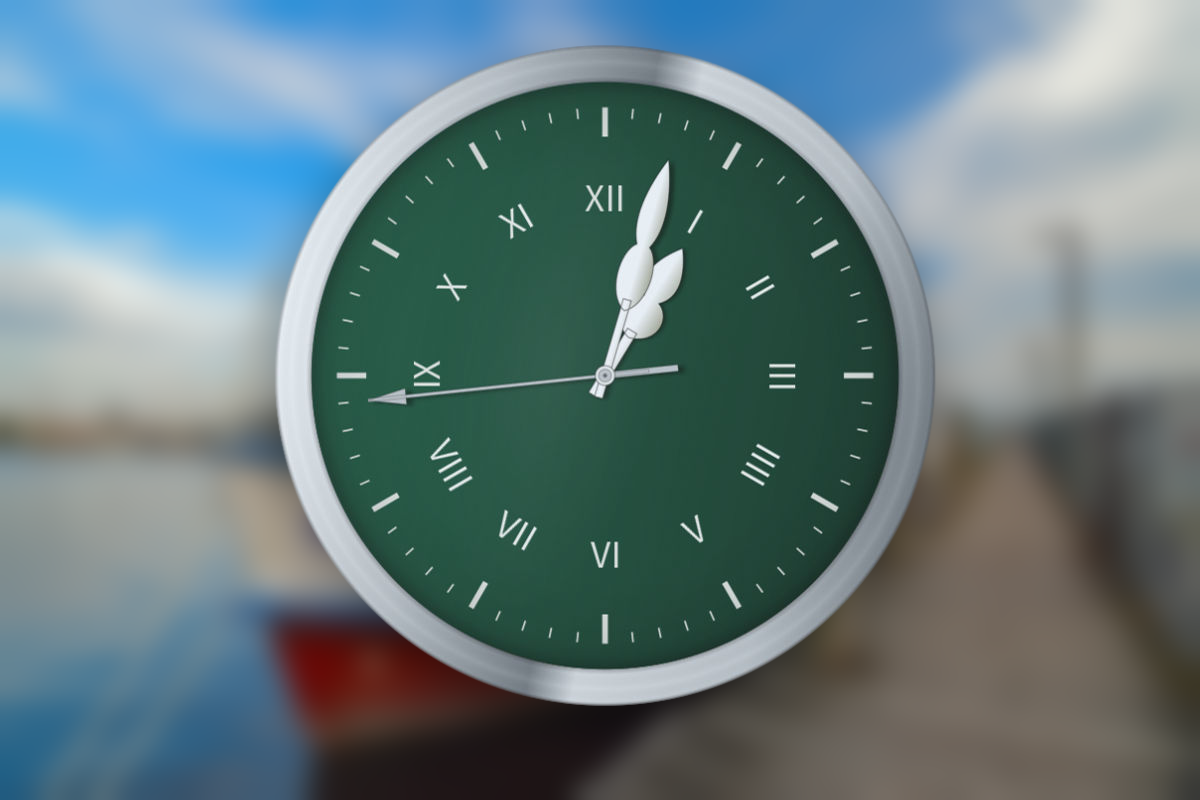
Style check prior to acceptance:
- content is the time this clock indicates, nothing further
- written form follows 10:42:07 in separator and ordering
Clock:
1:02:44
